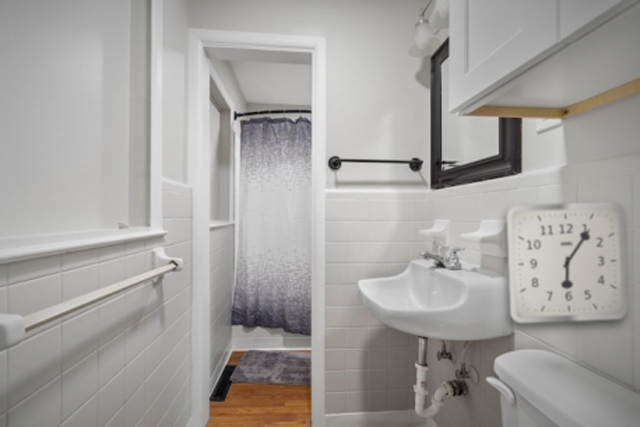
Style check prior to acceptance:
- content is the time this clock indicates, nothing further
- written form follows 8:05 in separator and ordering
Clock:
6:06
